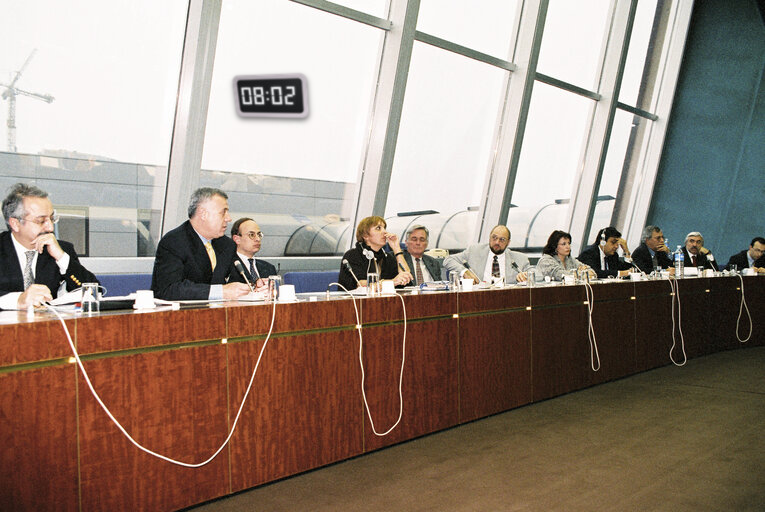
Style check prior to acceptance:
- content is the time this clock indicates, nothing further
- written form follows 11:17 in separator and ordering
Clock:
8:02
